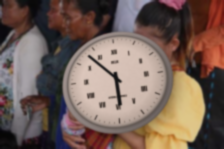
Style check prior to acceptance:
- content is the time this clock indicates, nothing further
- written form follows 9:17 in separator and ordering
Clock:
5:53
